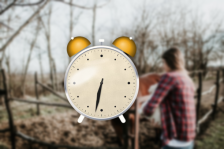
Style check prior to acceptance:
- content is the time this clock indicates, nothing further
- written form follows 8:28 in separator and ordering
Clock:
6:32
